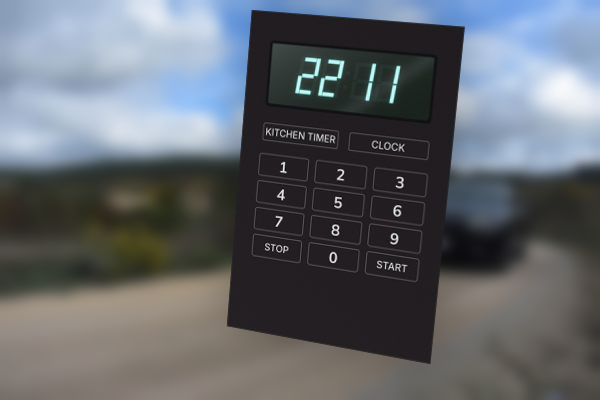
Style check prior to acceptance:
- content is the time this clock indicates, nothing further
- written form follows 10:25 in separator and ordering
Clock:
22:11
